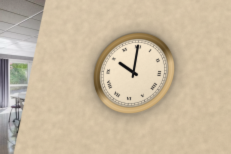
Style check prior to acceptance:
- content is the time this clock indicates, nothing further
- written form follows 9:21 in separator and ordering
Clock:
10:00
